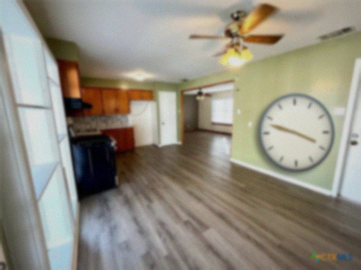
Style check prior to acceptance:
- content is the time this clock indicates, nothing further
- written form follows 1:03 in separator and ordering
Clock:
3:48
